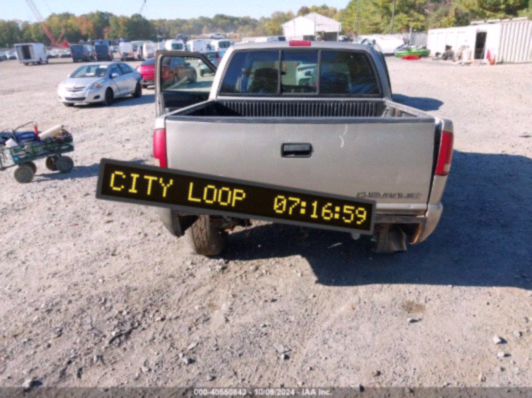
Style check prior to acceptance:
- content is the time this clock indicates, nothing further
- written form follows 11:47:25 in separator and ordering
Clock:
7:16:59
